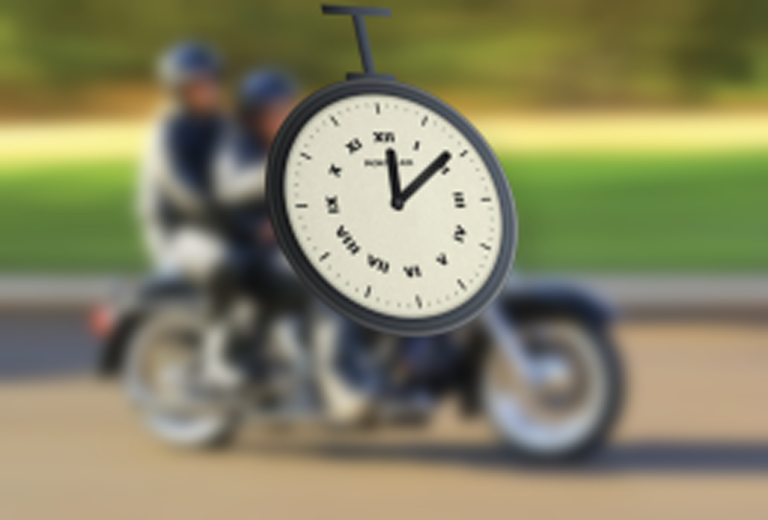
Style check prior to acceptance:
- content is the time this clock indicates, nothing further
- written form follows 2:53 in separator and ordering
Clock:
12:09
